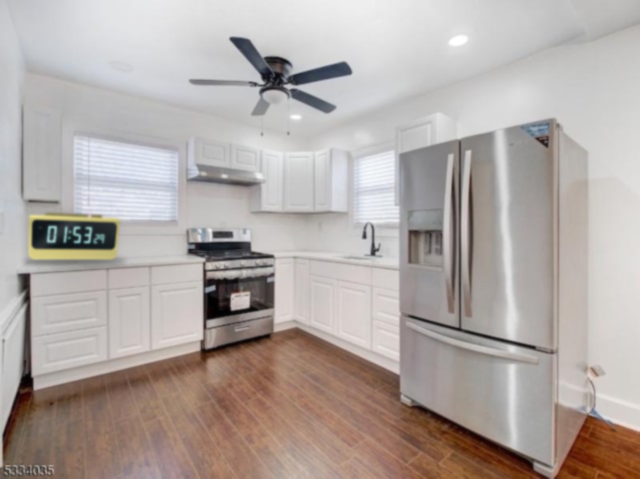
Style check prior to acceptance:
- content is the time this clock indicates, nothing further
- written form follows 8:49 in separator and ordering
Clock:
1:53
